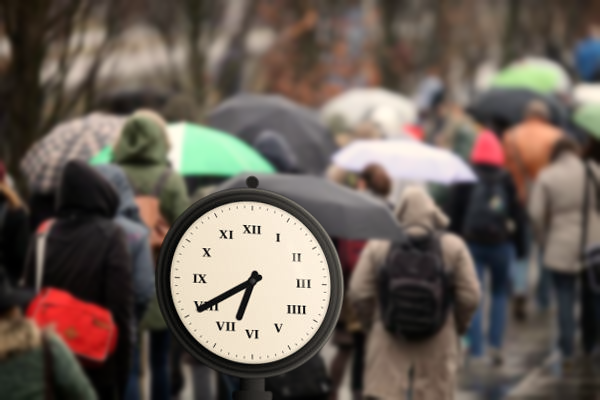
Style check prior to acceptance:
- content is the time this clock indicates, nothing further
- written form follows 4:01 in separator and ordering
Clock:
6:40
